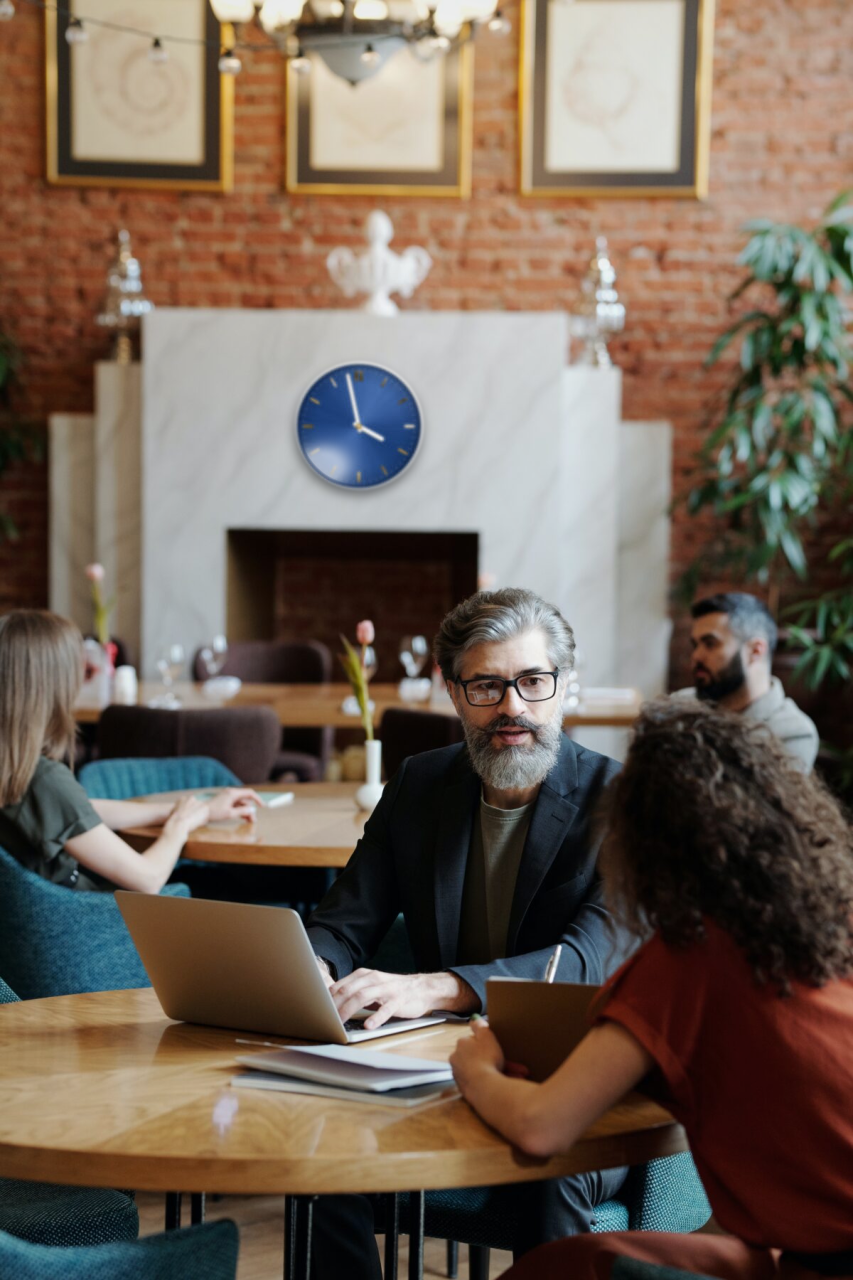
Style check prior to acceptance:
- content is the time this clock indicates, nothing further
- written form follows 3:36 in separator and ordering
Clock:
3:58
